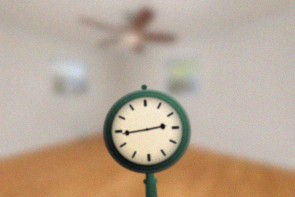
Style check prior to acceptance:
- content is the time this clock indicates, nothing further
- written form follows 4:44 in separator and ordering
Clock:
2:44
